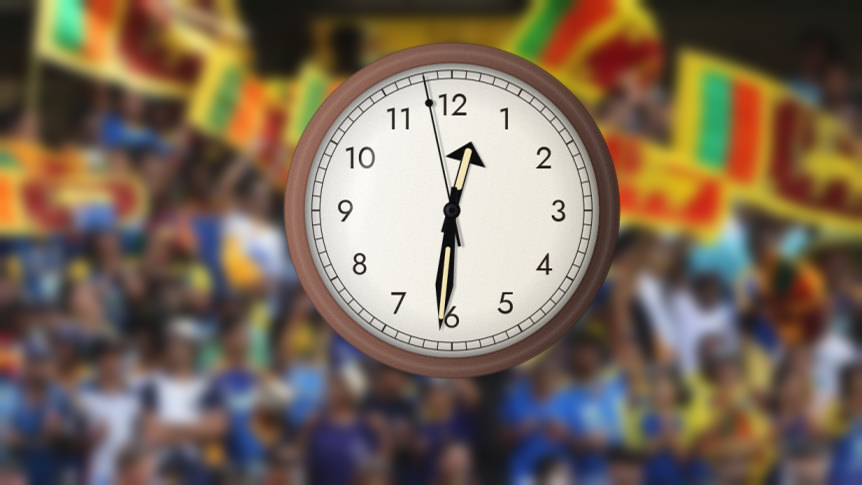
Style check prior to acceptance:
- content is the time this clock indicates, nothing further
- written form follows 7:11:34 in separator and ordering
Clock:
12:30:58
